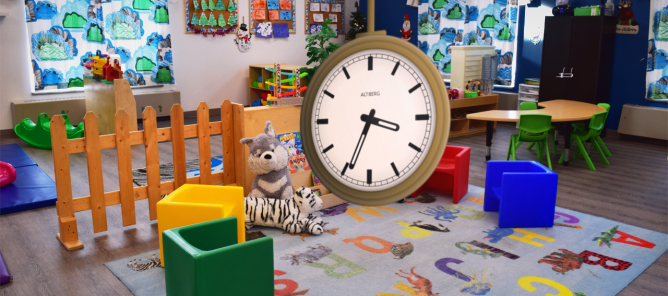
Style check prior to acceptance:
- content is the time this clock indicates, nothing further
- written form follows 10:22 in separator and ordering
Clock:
3:34
